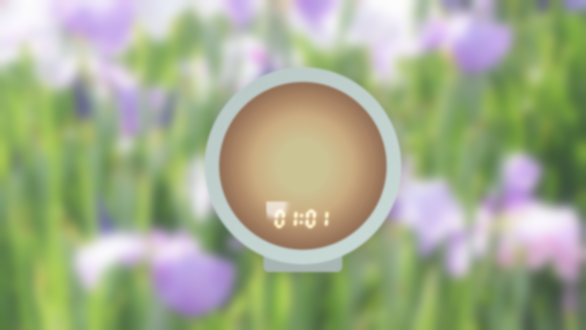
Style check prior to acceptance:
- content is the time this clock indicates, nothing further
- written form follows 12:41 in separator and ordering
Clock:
1:01
